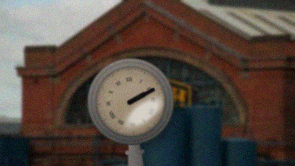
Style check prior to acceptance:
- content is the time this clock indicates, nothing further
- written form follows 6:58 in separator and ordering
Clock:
2:11
